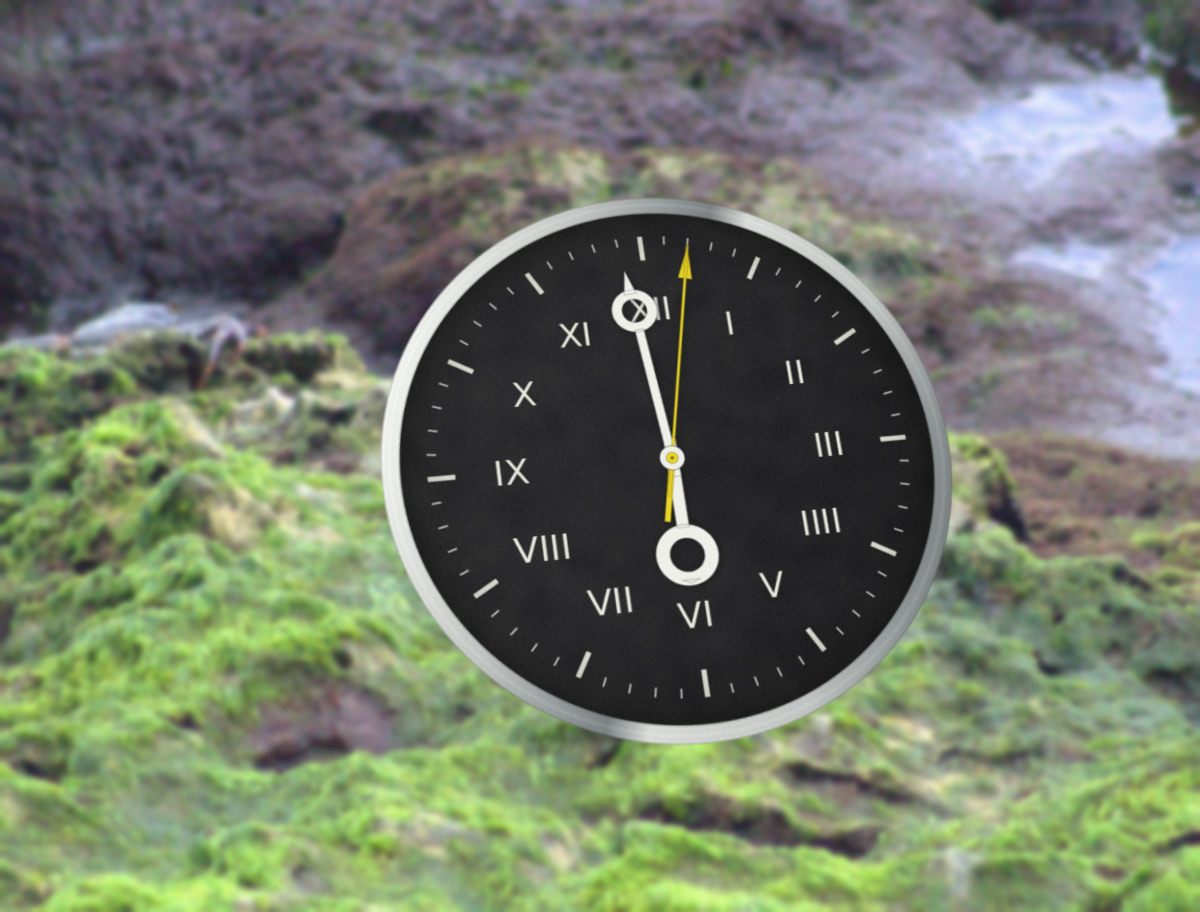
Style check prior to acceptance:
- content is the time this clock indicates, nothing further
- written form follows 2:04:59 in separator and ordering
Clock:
5:59:02
